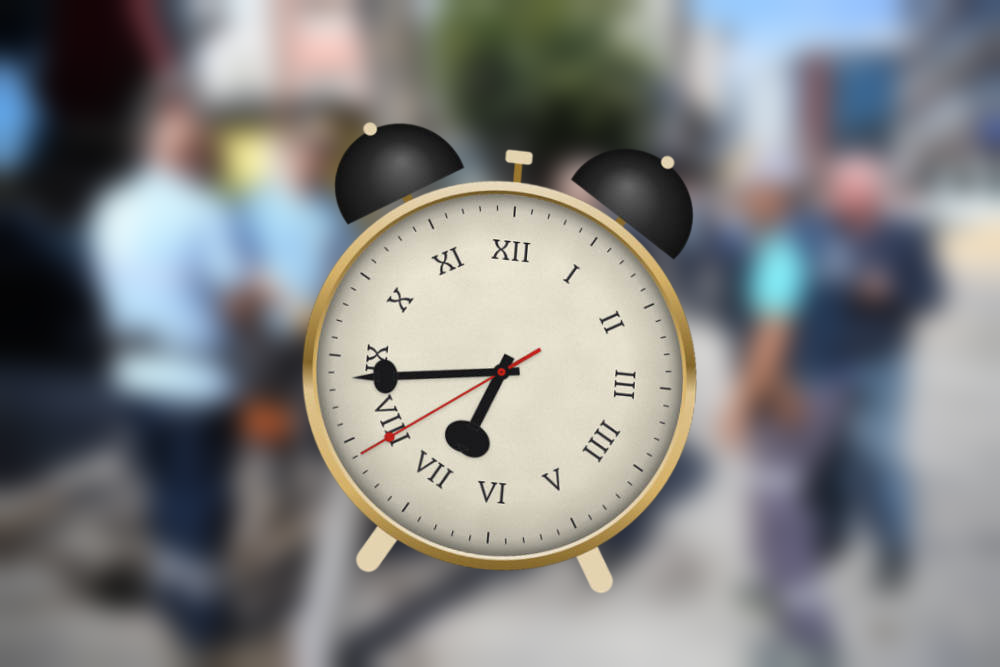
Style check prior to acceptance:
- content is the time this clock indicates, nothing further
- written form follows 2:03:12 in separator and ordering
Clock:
6:43:39
